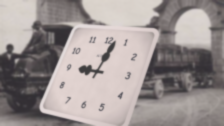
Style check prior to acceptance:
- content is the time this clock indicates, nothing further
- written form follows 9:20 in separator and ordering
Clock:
9:02
